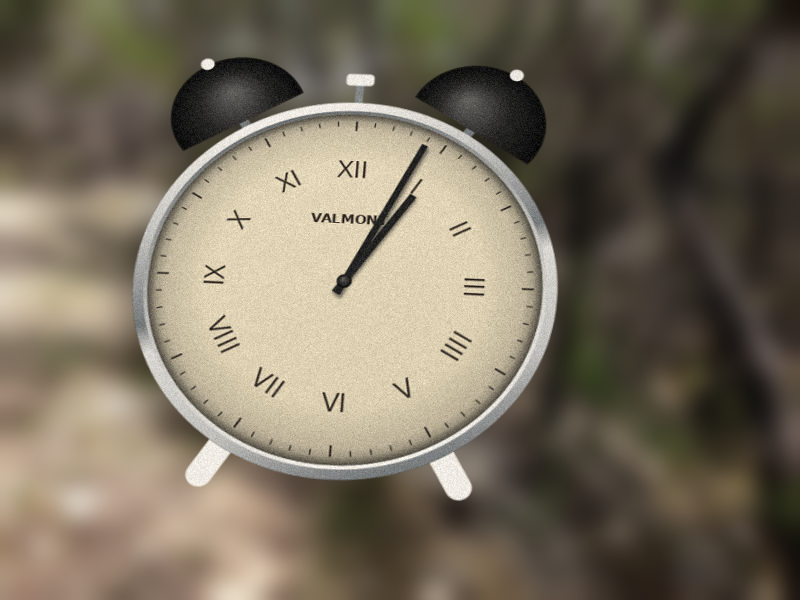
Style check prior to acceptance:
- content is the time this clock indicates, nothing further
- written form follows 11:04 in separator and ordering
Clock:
1:04
